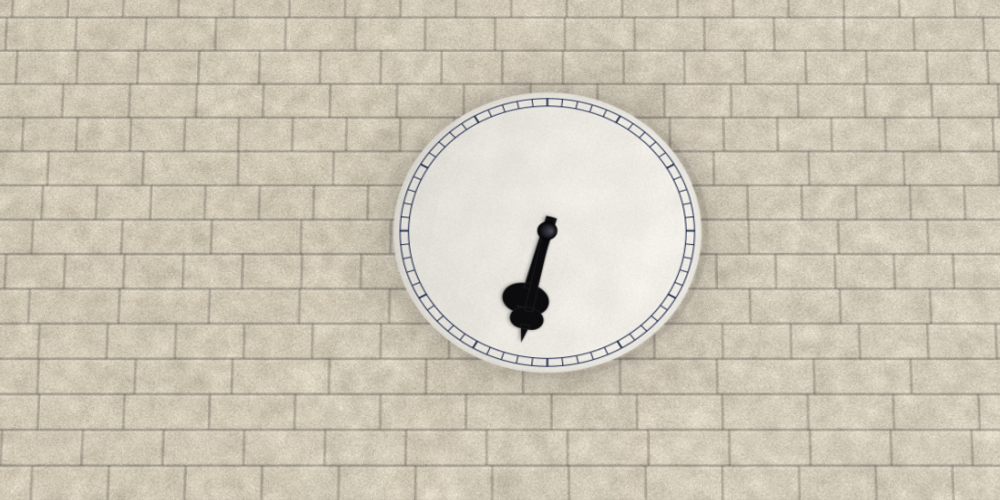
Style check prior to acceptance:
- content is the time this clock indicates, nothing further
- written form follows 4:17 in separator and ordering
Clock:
6:32
